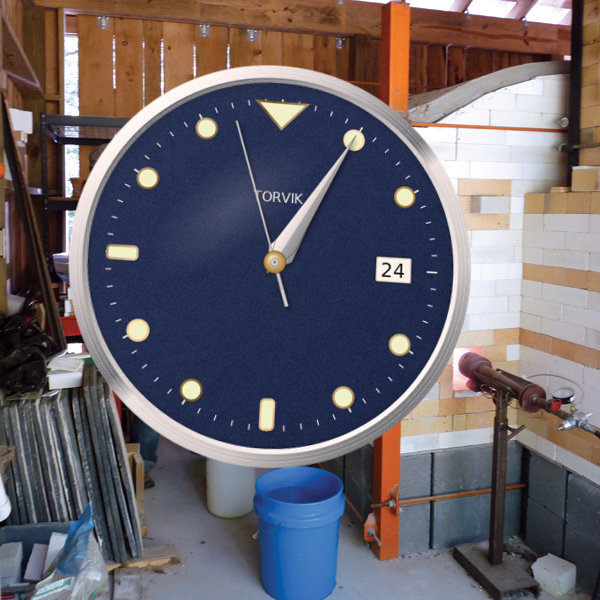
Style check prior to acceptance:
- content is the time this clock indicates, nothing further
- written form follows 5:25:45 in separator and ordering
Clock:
1:04:57
